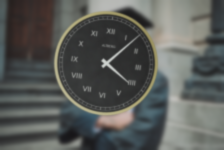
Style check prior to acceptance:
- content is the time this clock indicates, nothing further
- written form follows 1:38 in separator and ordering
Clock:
4:07
